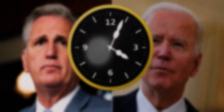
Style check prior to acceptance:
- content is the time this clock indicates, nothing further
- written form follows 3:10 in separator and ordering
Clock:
4:04
